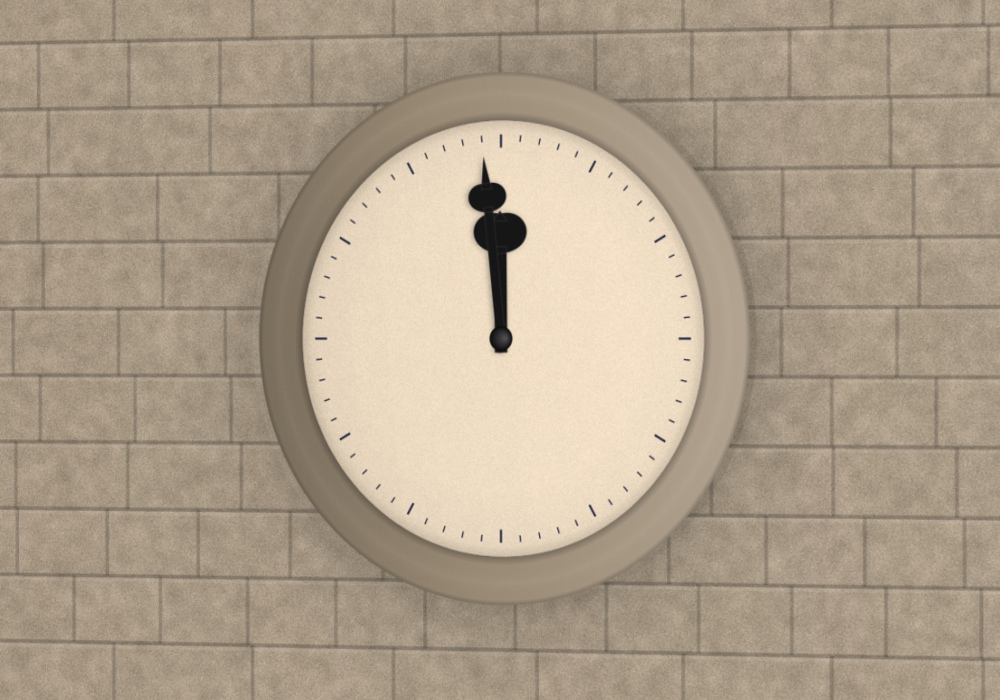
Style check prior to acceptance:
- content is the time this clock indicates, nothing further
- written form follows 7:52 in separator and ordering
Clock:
11:59
